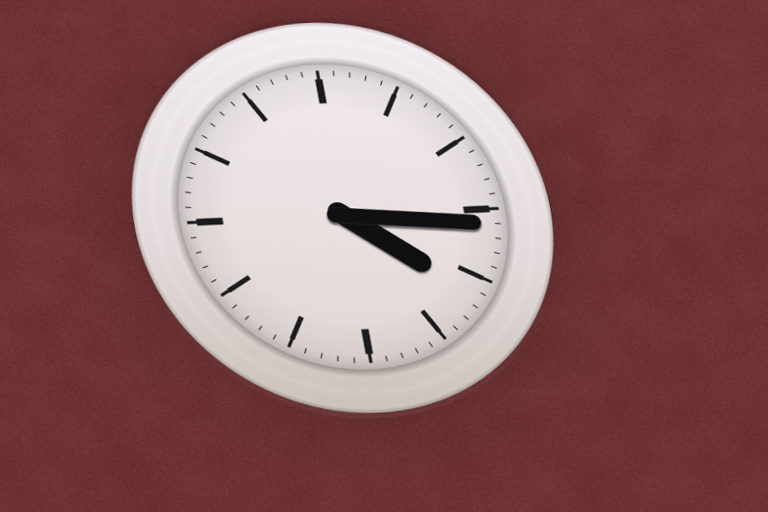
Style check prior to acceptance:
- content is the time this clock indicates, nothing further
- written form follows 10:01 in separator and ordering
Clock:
4:16
